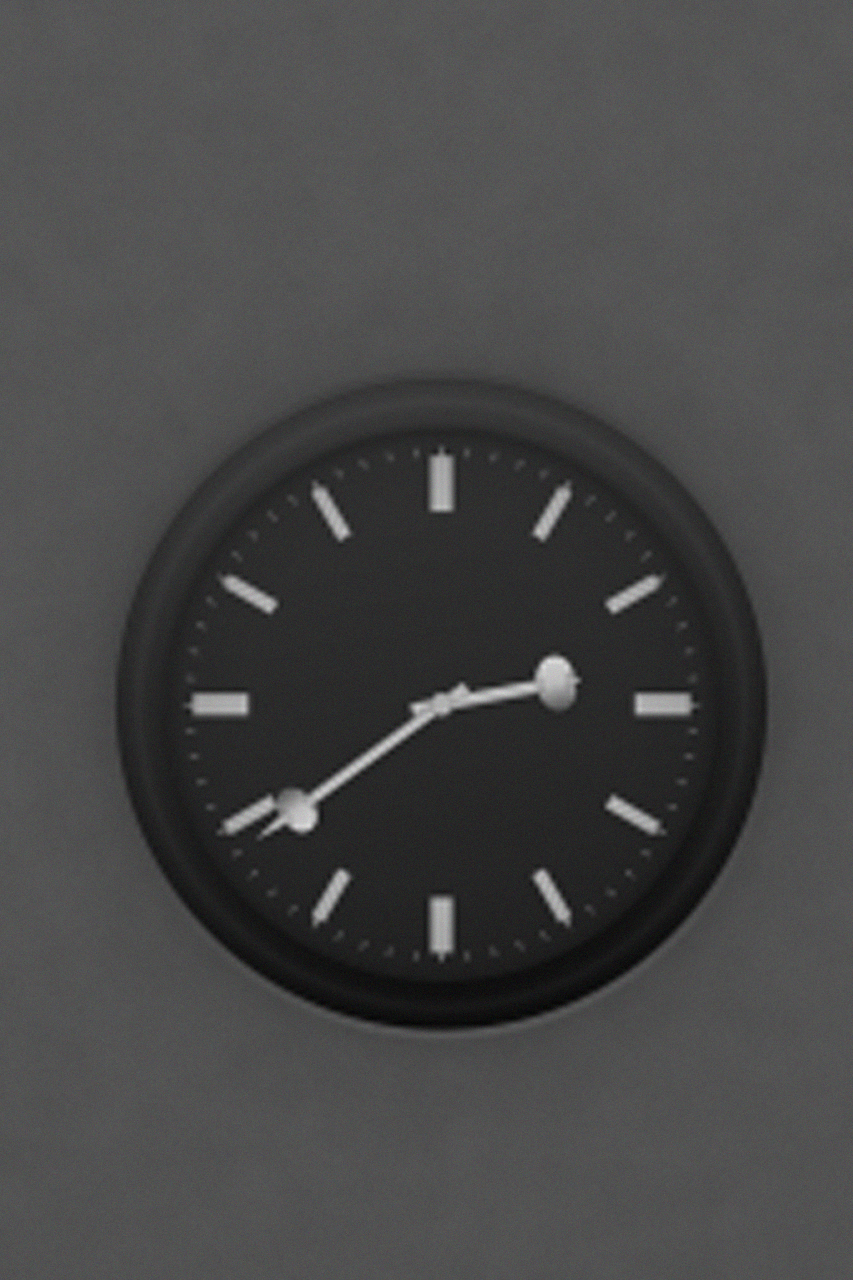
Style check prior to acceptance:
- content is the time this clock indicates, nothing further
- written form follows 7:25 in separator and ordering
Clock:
2:39
